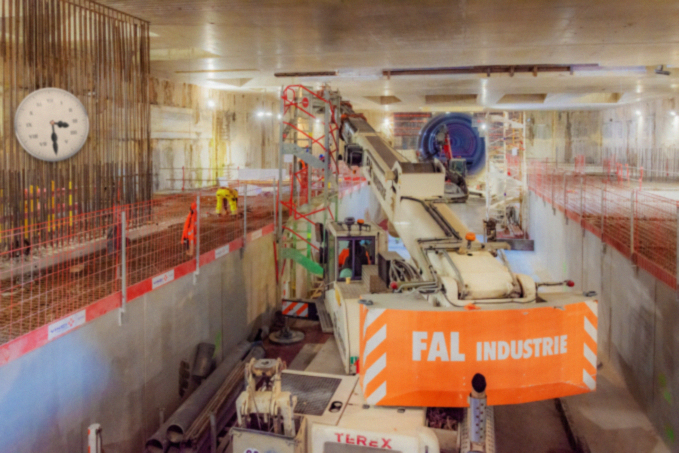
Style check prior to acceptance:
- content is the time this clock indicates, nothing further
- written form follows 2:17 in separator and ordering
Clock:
3:30
